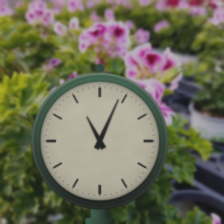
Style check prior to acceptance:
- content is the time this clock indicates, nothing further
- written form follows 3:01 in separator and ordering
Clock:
11:04
